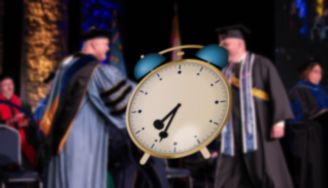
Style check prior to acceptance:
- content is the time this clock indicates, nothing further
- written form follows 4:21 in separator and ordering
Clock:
7:34
